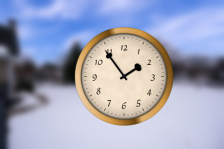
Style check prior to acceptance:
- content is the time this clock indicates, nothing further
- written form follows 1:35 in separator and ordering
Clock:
1:54
